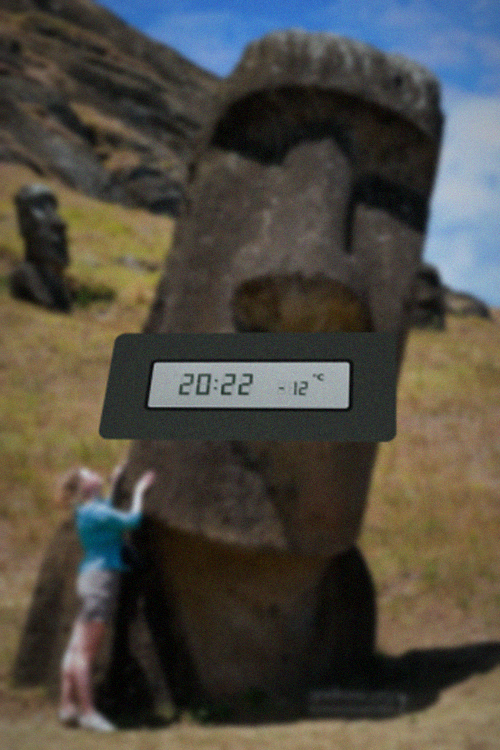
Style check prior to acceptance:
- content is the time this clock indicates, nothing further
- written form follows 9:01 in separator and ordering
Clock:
20:22
